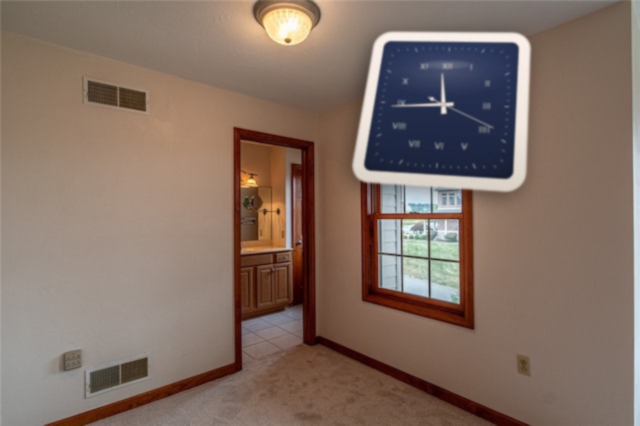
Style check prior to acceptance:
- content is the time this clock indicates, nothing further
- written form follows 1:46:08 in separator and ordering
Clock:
11:44:19
